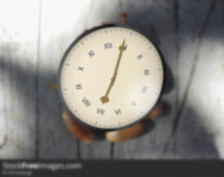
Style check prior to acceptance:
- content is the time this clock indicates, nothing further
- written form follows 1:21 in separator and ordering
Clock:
7:04
